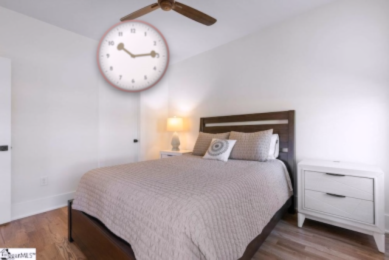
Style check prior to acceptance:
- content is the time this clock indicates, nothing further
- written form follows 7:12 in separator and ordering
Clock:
10:14
